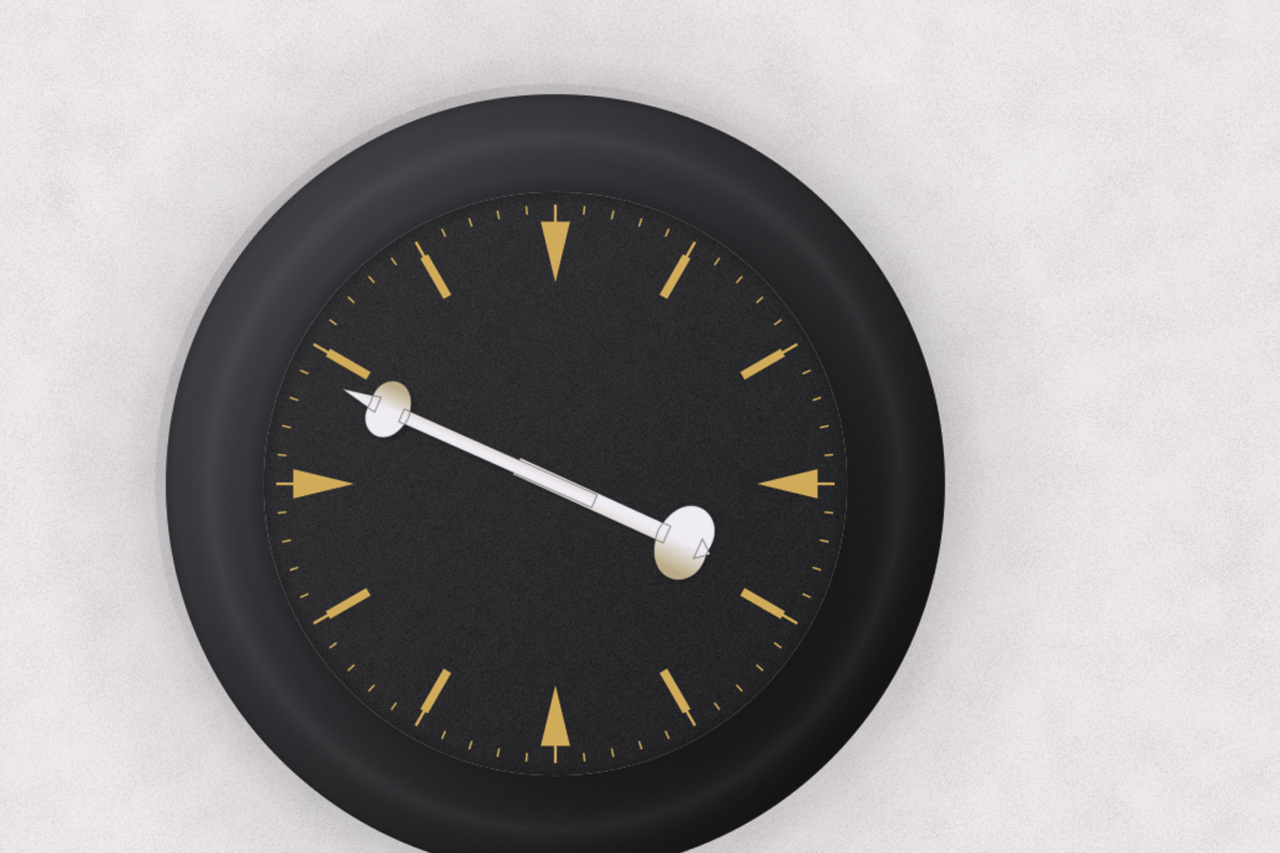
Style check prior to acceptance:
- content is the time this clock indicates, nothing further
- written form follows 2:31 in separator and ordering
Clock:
3:49
